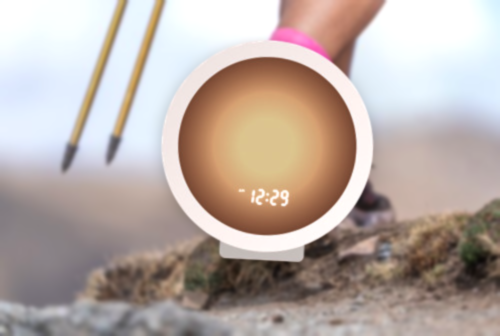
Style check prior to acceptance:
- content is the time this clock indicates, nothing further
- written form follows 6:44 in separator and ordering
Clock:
12:29
